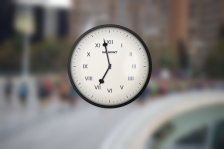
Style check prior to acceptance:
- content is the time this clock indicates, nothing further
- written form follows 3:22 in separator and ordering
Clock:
6:58
